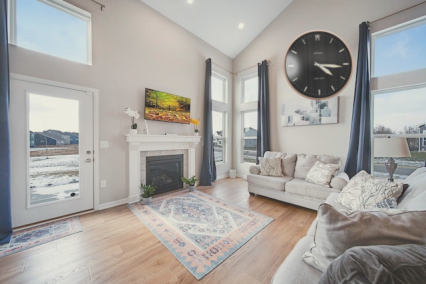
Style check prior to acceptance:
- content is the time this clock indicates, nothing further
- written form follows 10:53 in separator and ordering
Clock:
4:16
